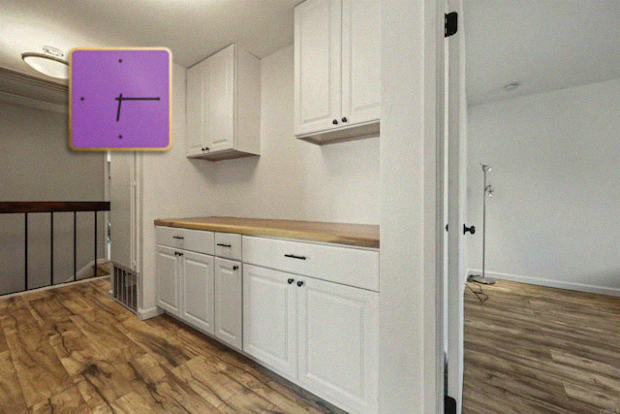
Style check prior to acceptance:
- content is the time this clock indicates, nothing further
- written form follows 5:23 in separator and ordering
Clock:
6:15
